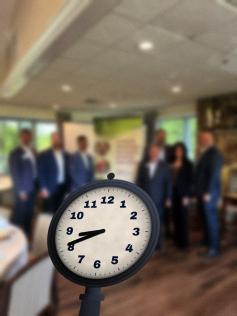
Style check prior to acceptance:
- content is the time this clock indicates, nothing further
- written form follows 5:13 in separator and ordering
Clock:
8:41
